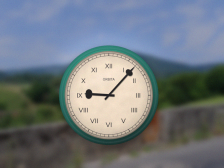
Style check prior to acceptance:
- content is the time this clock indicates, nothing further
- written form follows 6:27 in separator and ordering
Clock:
9:07
